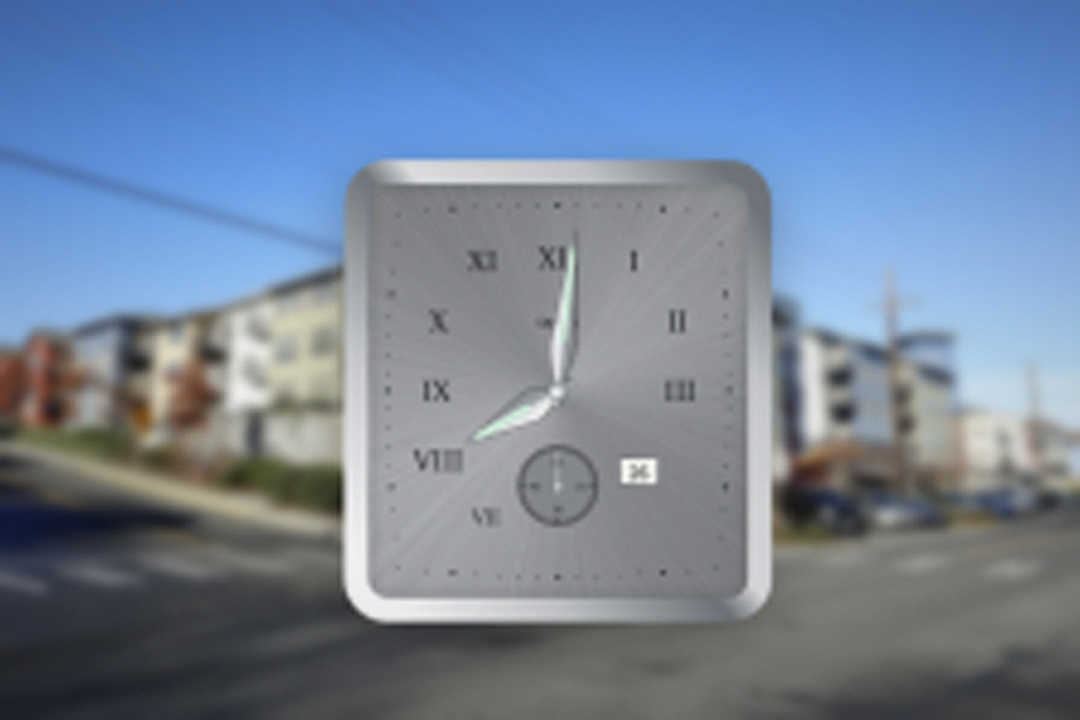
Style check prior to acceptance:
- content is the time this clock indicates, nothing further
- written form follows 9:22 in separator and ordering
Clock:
8:01
